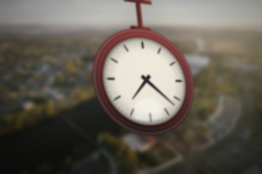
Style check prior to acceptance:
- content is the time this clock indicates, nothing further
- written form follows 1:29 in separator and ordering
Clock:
7:22
